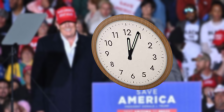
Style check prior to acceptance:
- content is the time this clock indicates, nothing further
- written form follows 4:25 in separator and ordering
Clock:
12:04
